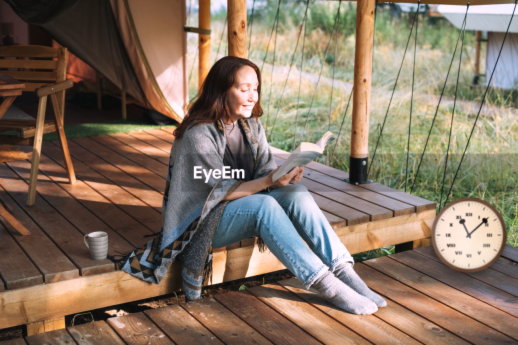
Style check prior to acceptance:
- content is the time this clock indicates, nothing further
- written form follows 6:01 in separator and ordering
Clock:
11:08
